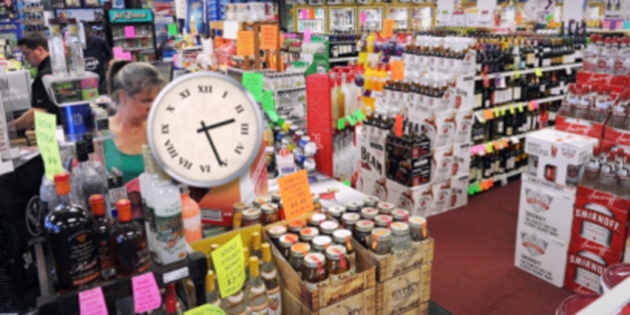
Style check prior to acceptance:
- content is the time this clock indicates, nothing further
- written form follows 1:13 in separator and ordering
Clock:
2:26
